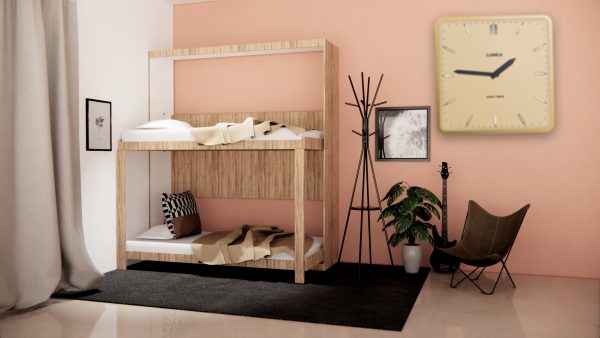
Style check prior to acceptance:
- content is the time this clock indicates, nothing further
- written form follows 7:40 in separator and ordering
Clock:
1:46
